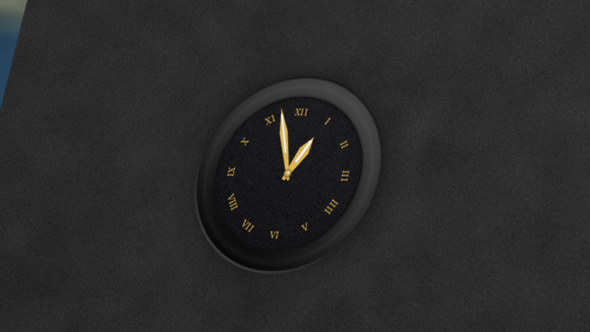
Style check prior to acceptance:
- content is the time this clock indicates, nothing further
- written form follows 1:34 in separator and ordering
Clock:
12:57
